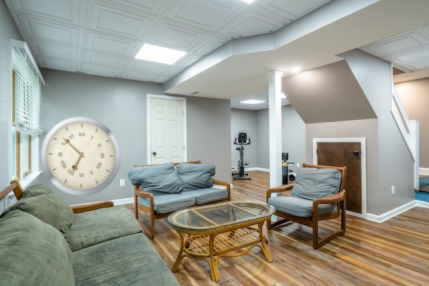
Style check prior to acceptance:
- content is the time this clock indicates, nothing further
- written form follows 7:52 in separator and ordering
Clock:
6:52
